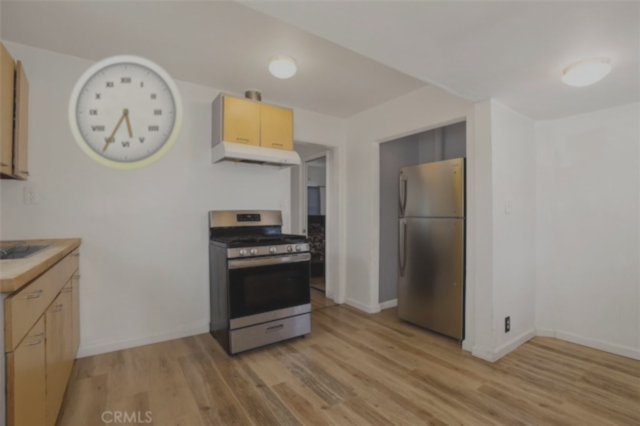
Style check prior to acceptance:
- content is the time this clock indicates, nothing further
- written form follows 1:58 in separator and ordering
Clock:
5:35
